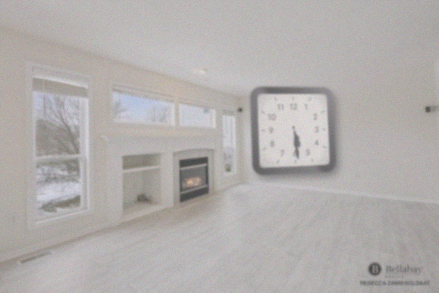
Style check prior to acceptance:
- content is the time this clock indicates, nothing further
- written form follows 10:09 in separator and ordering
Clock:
5:29
